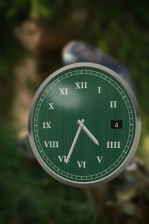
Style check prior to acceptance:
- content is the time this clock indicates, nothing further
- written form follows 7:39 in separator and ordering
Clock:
4:34
